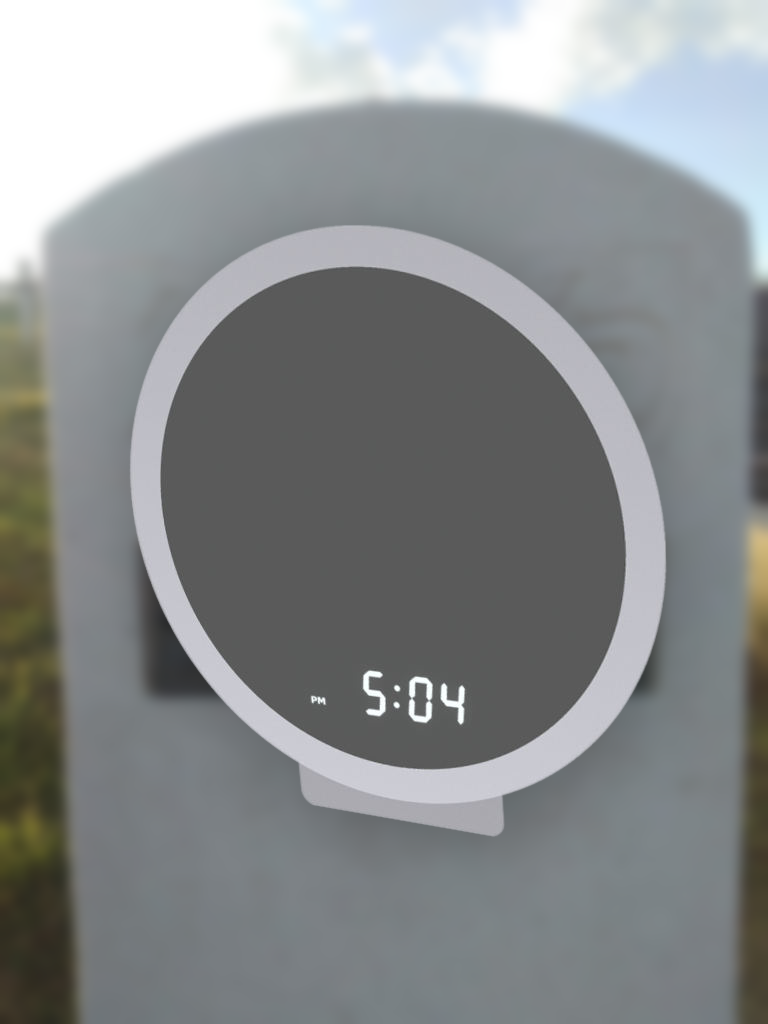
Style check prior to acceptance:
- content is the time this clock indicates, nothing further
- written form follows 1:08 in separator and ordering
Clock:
5:04
